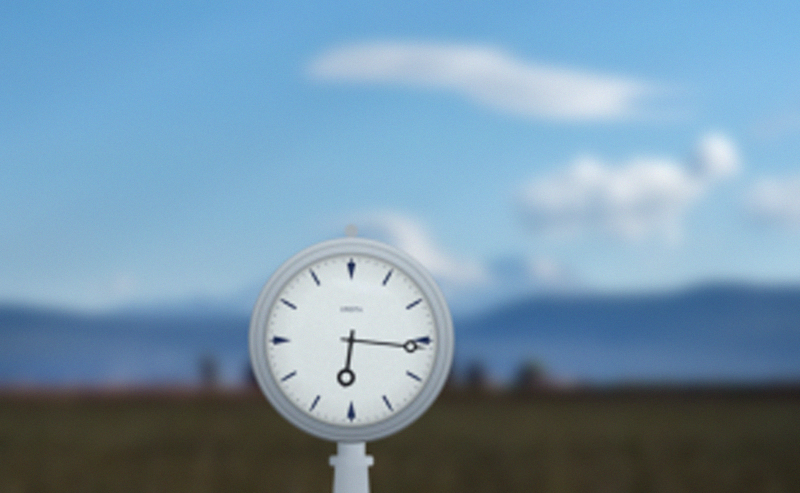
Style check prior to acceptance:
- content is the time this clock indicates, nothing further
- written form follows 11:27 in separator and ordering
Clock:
6:16
